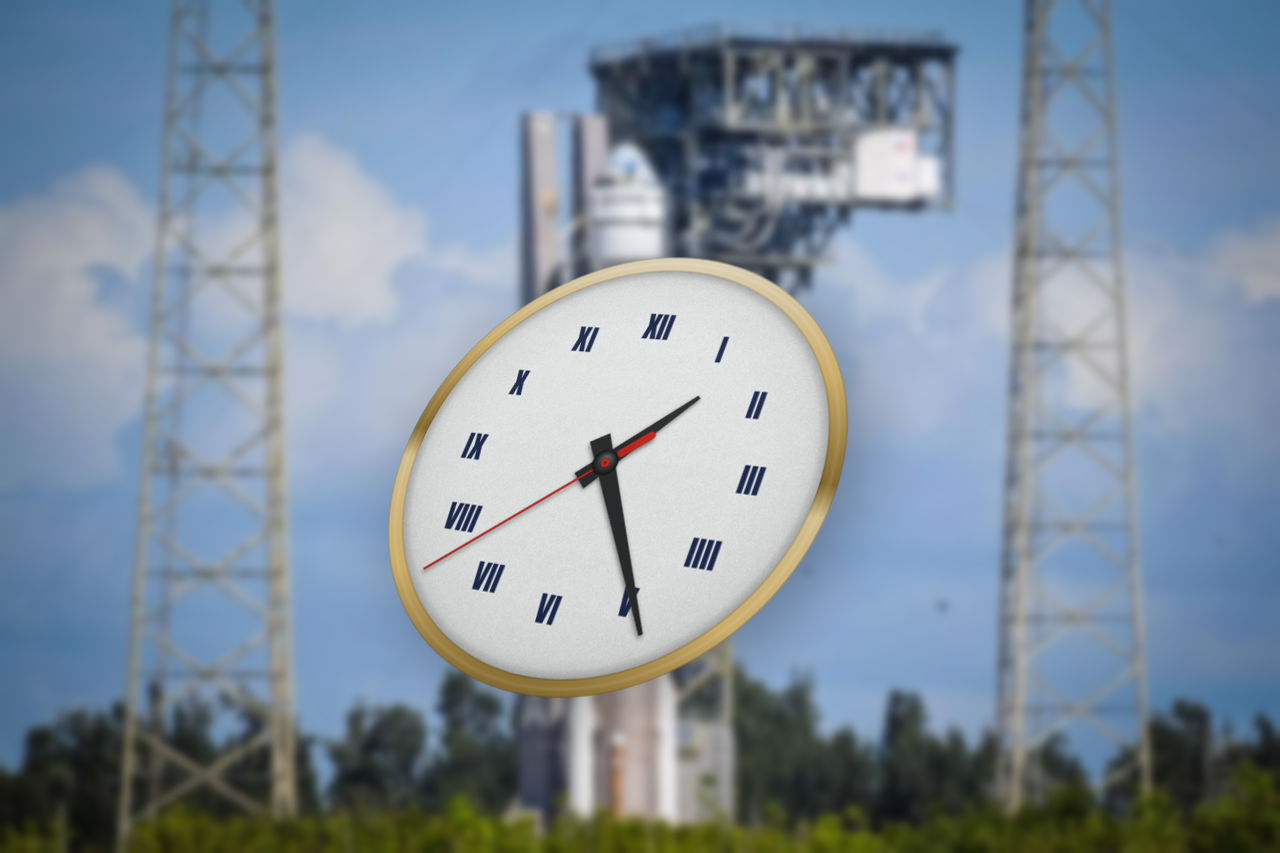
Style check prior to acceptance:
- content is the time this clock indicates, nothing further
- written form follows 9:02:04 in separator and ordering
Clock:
1:24:38
